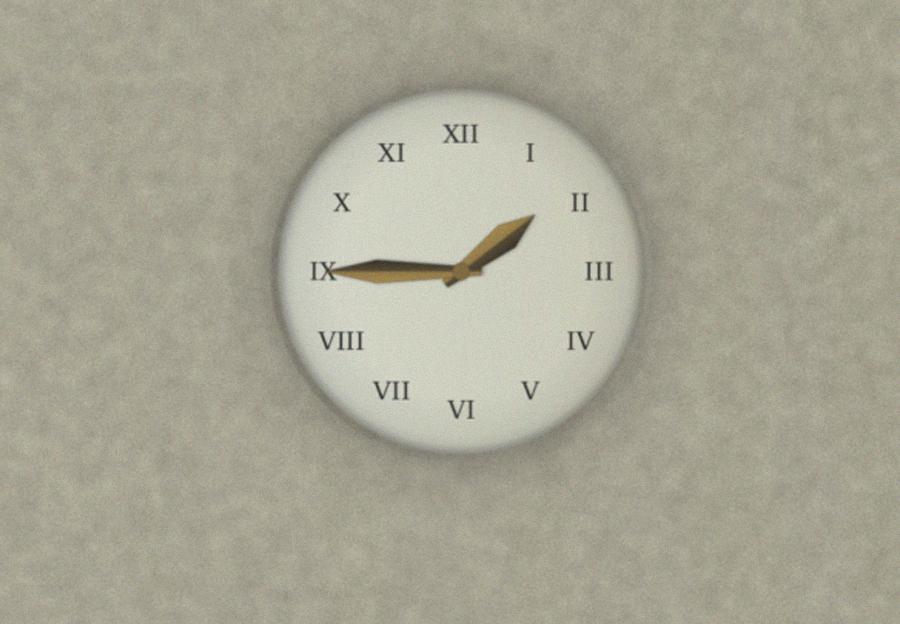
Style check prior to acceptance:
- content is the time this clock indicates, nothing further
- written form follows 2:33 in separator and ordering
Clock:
1:45
